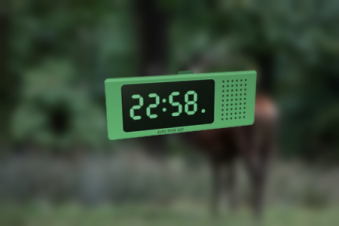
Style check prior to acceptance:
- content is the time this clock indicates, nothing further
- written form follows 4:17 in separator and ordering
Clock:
22:58
